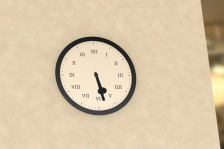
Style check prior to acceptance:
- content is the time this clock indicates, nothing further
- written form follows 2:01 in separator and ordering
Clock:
5:28
